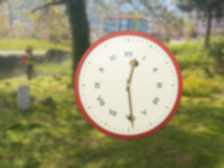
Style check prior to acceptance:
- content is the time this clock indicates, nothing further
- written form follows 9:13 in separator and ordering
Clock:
12:29
